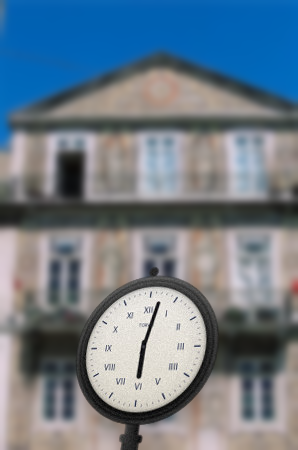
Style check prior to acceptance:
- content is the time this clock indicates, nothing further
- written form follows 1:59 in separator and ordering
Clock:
6:02
